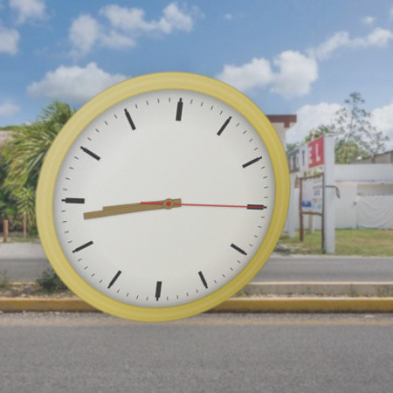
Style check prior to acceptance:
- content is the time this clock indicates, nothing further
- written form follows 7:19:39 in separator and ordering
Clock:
8:43:15
